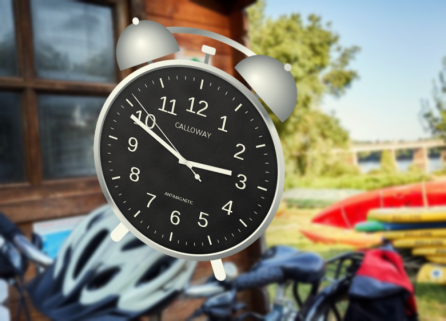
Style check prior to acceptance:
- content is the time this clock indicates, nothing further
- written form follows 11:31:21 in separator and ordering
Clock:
2:48:51
